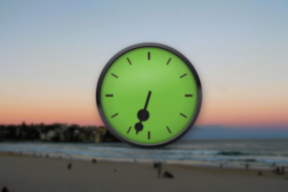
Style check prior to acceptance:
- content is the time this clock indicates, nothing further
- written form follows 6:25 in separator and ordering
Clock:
6:33
